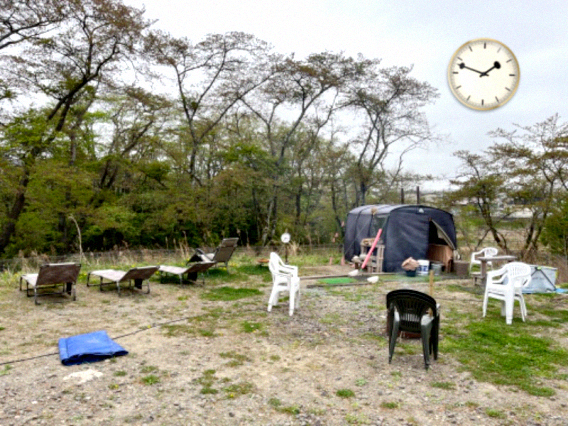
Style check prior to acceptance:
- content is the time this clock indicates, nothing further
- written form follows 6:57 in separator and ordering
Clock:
1:48
